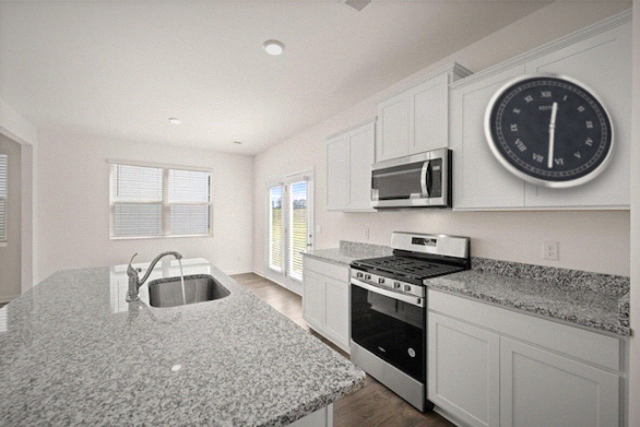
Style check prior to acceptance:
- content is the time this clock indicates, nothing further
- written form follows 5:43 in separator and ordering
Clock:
12:32
